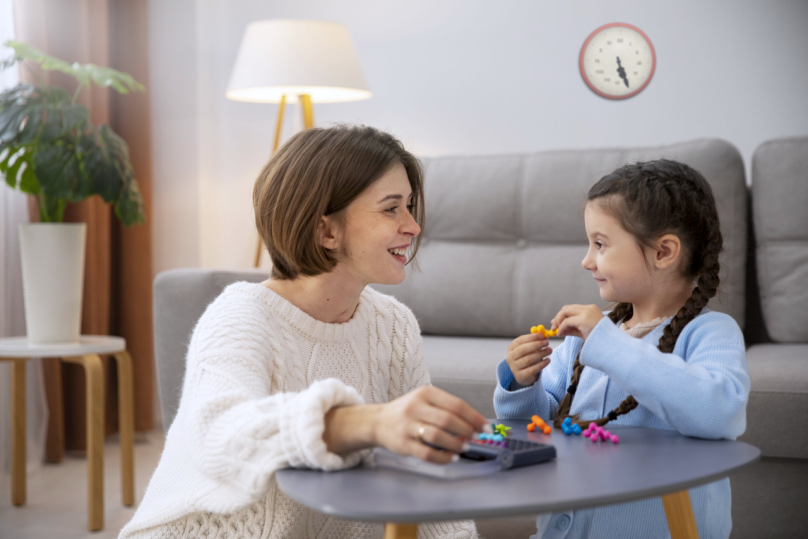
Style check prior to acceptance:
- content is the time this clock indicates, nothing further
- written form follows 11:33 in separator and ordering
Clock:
5:26
